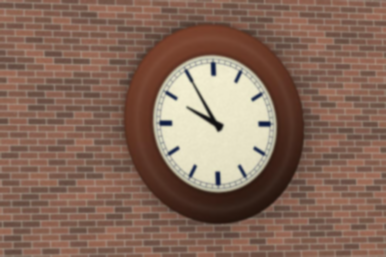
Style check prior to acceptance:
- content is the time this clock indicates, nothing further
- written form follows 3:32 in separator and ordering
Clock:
9:55
